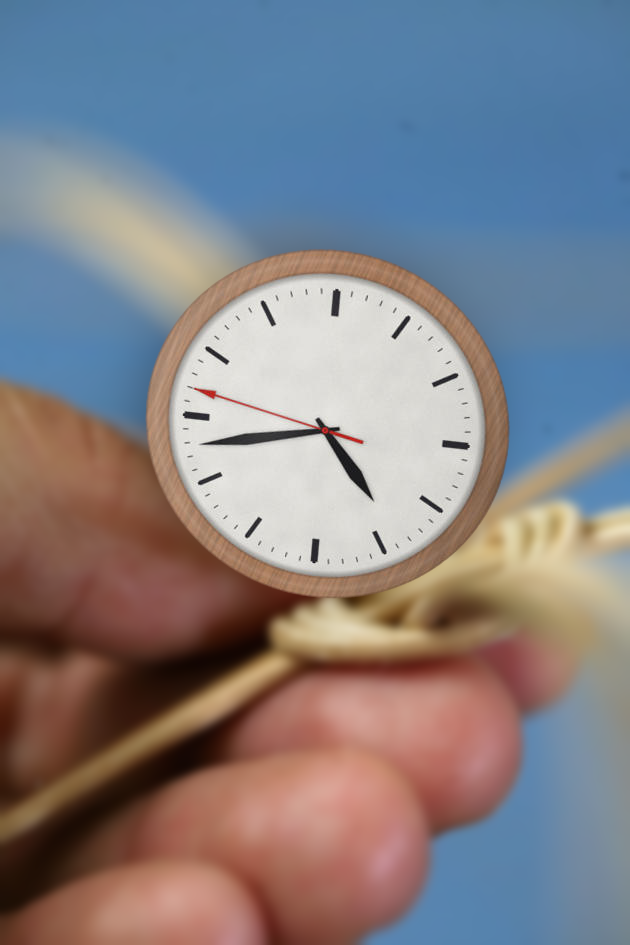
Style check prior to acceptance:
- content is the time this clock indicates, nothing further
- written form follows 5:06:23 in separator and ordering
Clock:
4:42:47
